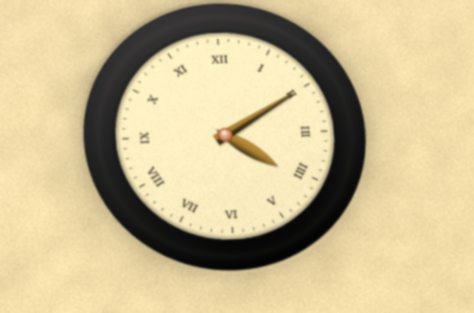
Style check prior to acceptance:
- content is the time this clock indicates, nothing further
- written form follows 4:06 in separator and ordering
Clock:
4:10
